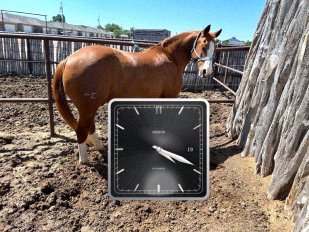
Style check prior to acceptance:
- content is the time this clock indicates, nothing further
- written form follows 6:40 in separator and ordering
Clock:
4:19
